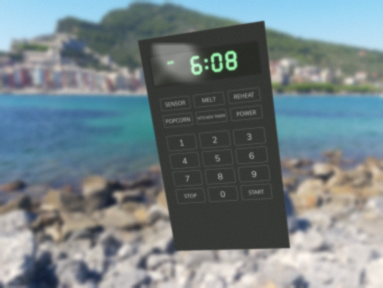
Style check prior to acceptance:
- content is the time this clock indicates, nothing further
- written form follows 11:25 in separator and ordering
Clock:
6:08
